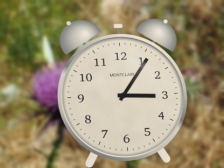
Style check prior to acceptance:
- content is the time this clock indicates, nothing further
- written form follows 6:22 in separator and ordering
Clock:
3:06
